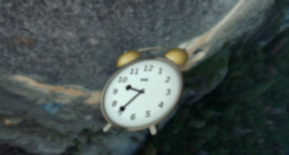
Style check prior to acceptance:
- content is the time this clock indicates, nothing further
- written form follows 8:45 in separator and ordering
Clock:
9:36
